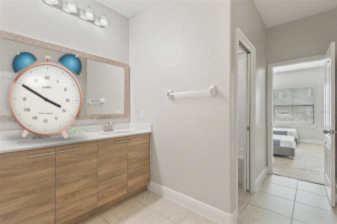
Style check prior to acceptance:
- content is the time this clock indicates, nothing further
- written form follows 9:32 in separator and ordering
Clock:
3:50
